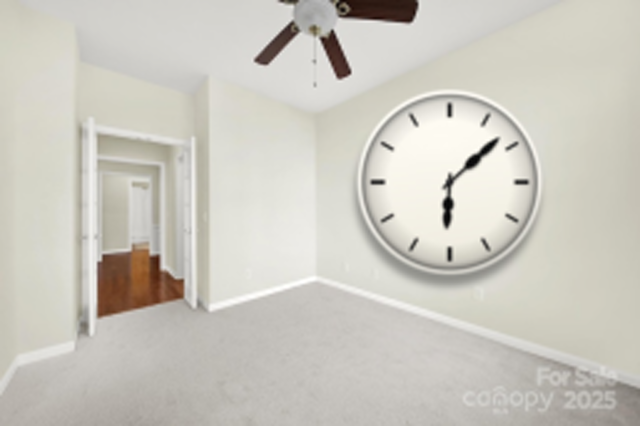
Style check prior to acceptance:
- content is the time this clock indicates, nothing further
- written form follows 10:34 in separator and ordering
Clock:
6:08
